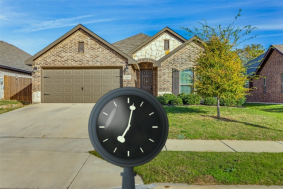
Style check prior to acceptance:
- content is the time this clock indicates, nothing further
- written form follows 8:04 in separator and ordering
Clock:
7:02
